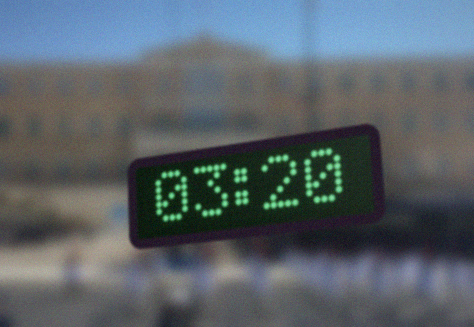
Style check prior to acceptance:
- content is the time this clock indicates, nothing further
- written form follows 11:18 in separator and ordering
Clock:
3:20
